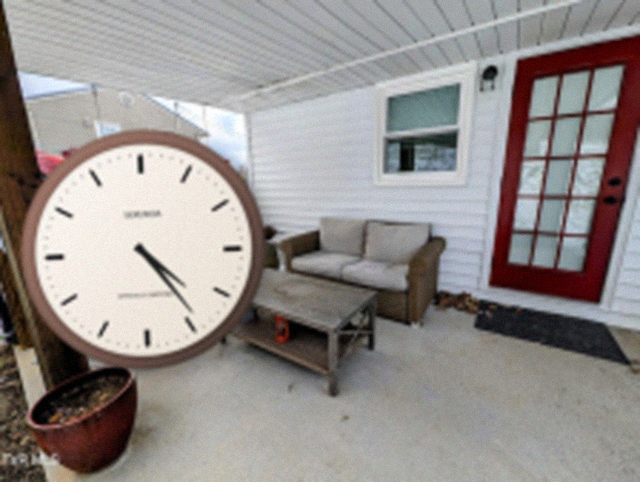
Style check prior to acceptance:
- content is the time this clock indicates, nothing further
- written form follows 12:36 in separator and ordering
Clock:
4:24
